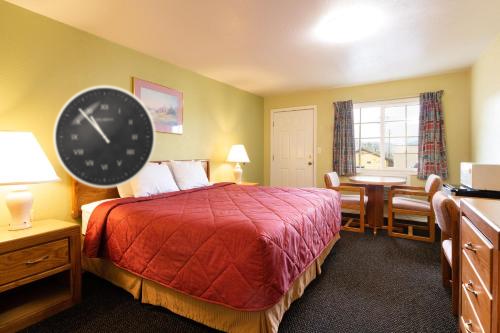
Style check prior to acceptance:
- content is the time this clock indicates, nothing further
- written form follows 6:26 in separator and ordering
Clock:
10:53
